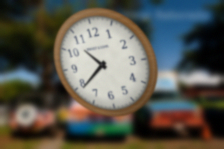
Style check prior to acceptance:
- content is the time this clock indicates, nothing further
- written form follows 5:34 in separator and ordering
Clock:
10:39
